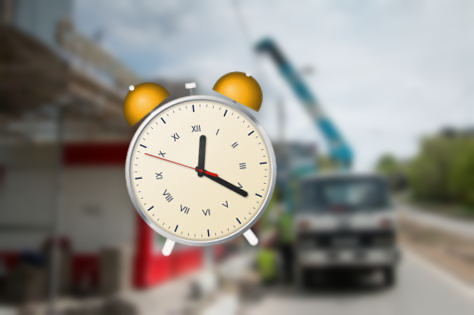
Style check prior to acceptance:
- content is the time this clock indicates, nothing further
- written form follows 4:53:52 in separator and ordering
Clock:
12:20:49
